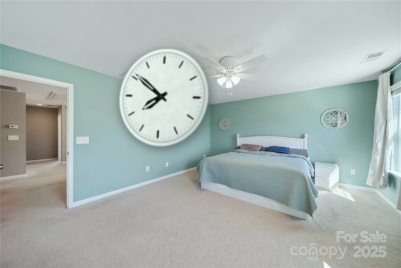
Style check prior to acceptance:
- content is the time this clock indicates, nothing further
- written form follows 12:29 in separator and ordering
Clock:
7:51
